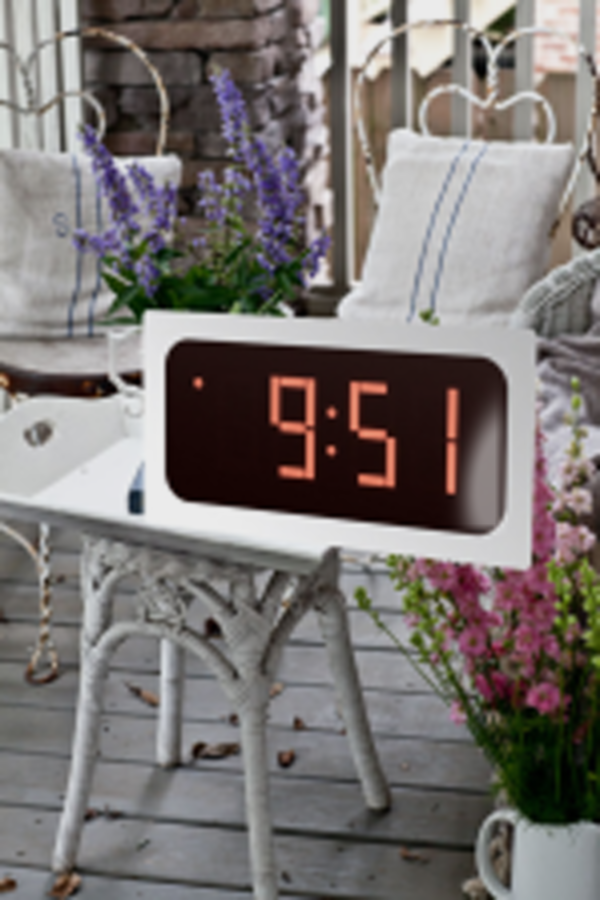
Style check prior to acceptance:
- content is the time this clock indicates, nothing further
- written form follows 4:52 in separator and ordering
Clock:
9:51
